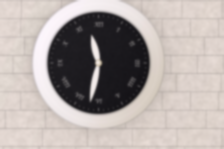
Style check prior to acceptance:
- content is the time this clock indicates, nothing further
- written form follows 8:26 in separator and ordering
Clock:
11:32
